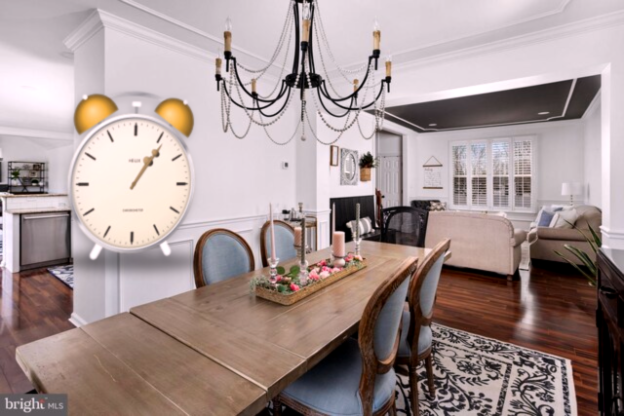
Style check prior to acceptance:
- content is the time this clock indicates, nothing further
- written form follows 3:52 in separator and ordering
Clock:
1:06
